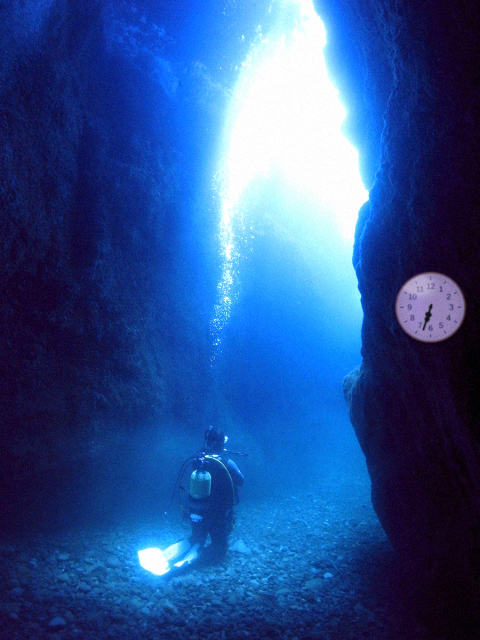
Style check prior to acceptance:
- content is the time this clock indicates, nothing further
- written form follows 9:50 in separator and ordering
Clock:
6:33
